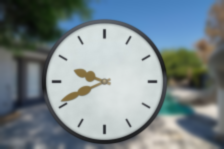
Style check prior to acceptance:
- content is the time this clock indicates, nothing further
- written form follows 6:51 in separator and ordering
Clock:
9:41
